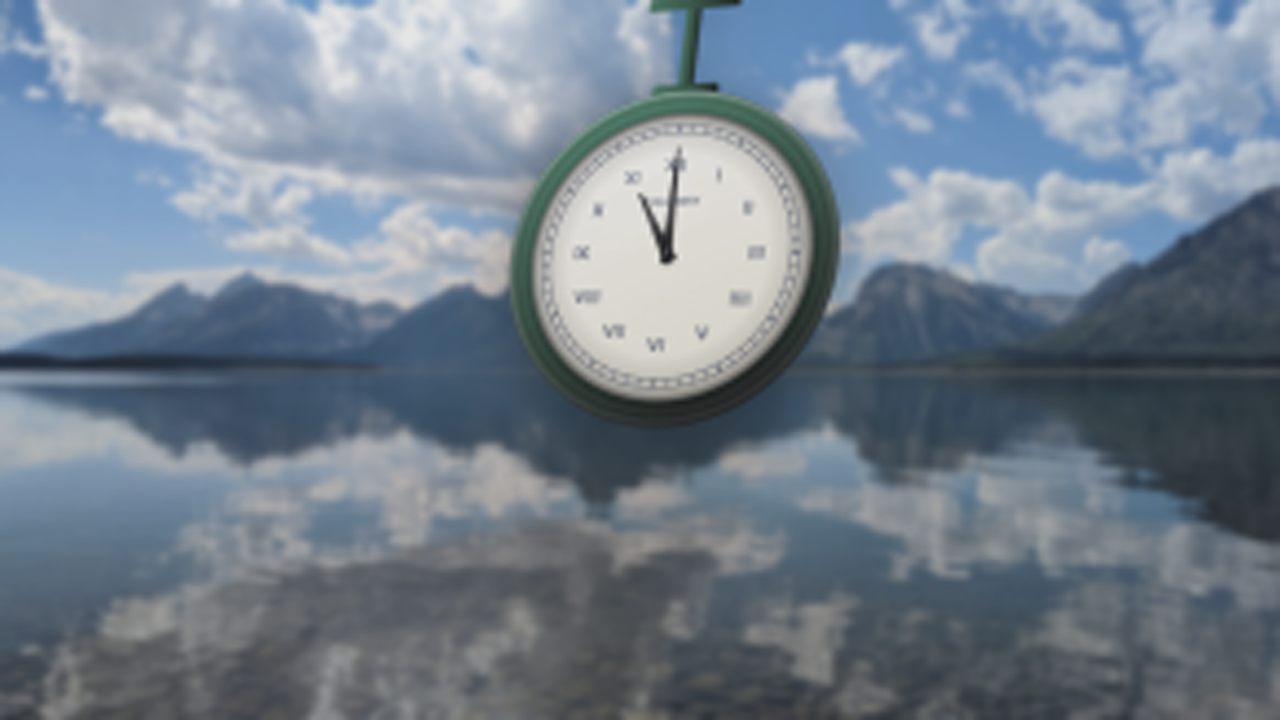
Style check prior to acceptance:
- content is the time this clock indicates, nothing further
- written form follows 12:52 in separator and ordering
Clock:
11:00
